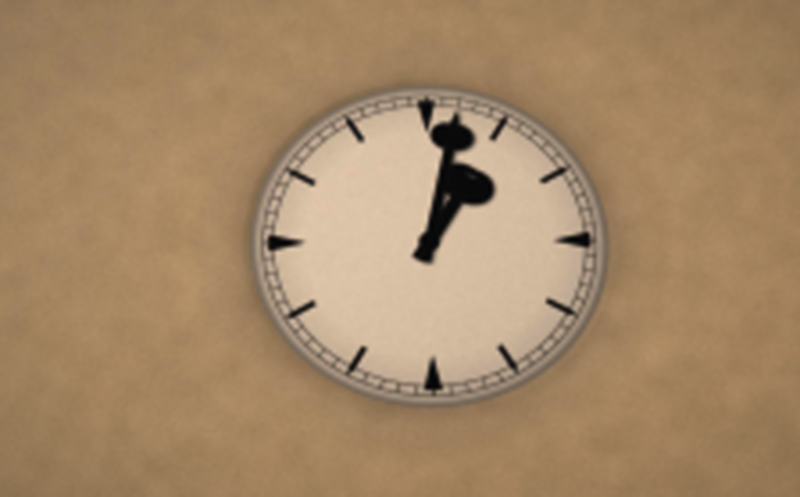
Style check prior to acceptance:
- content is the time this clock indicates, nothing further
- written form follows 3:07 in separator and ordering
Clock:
1:02
